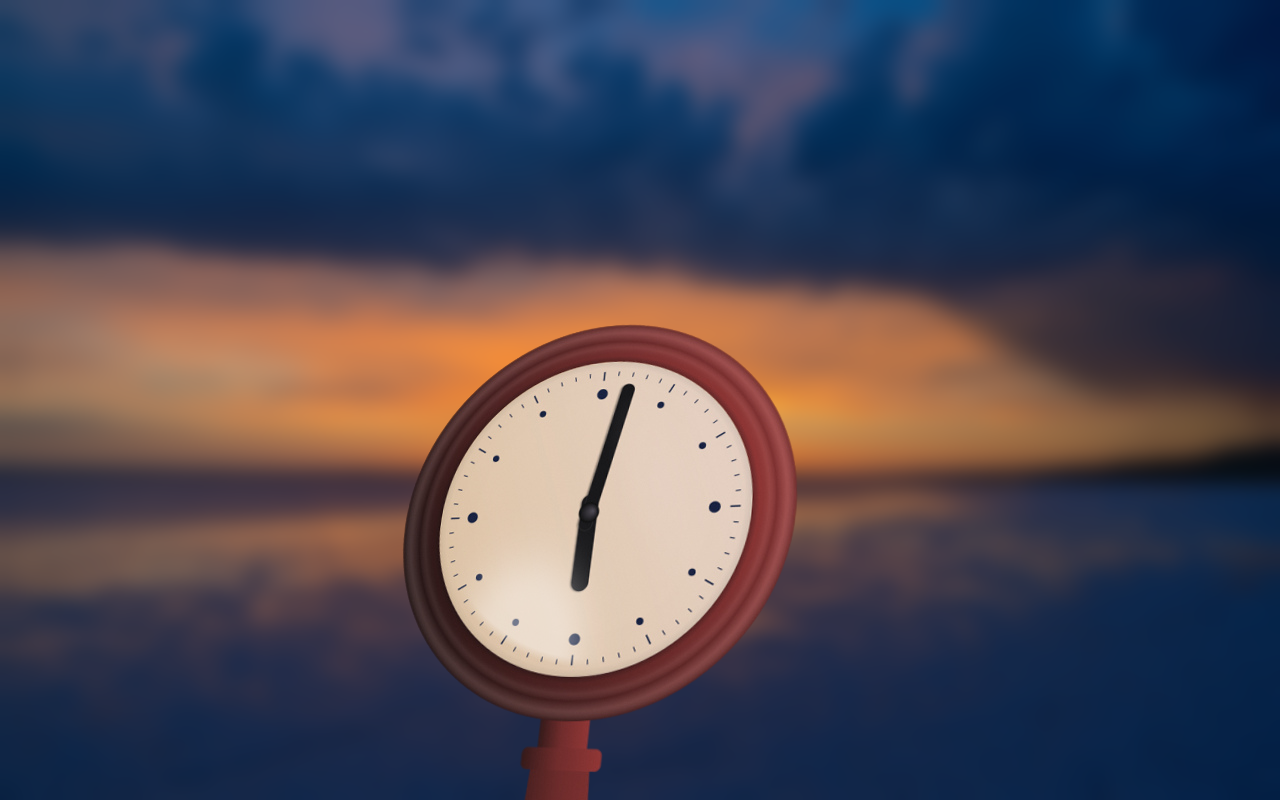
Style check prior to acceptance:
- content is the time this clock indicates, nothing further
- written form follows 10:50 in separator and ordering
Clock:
6:02
